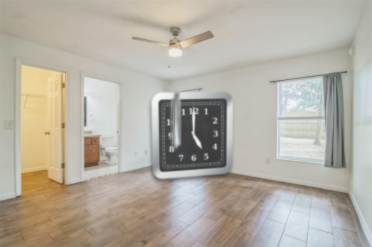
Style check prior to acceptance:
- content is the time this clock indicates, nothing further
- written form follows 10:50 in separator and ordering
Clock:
5:00
